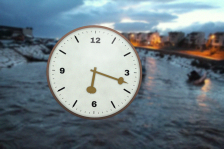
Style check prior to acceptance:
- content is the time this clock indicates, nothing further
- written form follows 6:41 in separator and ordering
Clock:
6:18
